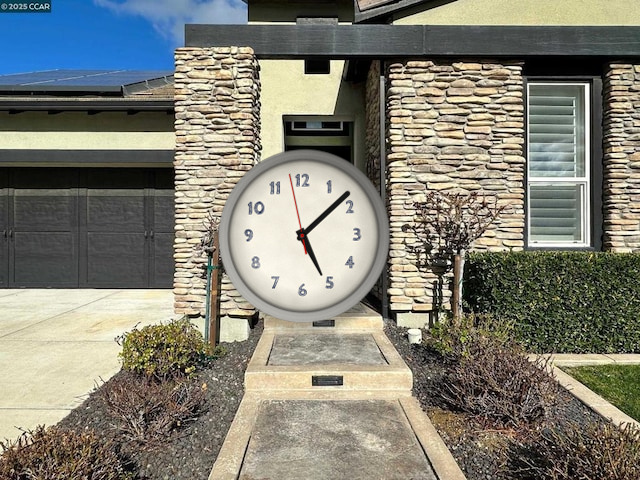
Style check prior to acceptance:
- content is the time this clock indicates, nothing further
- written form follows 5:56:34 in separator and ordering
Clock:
5:07:58
